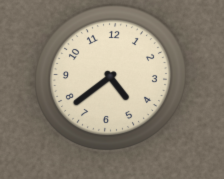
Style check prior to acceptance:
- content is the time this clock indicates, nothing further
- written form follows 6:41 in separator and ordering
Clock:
4:38
